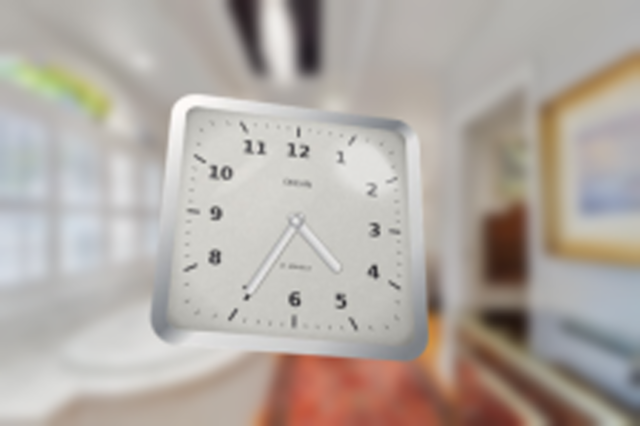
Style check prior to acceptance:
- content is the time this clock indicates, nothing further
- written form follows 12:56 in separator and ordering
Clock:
4:35
